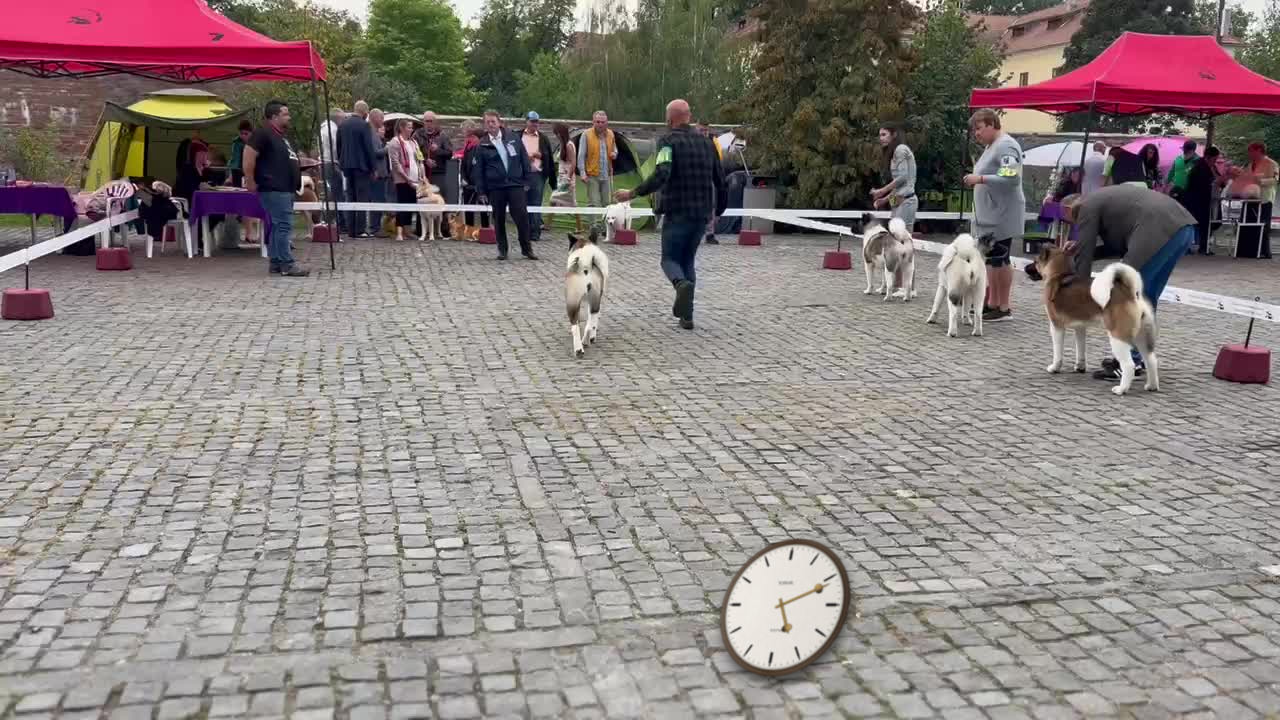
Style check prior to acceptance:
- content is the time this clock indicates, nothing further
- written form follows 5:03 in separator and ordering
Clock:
5:11
